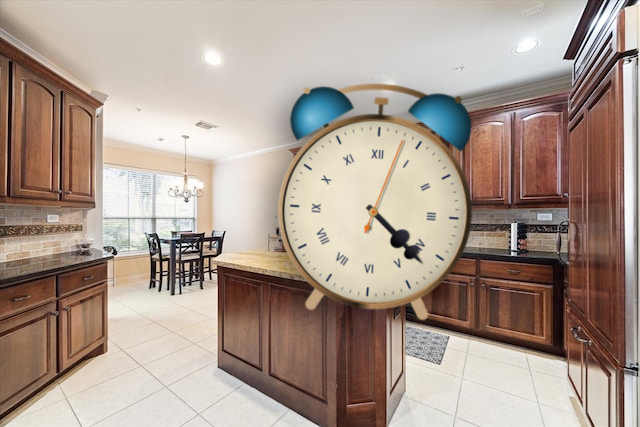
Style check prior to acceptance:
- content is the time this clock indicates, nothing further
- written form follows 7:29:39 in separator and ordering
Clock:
4:22:03
